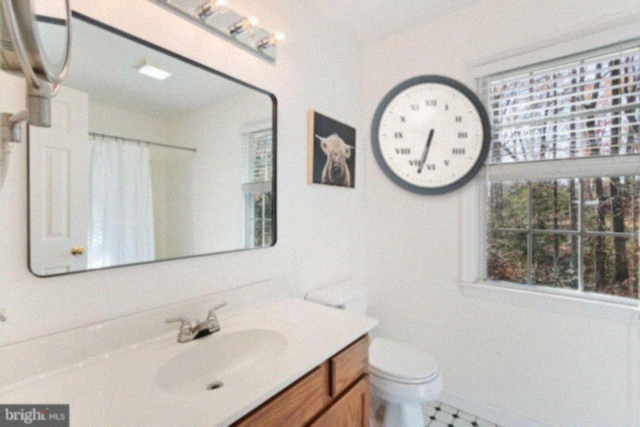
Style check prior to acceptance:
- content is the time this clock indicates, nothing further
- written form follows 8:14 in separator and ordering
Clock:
6:33
